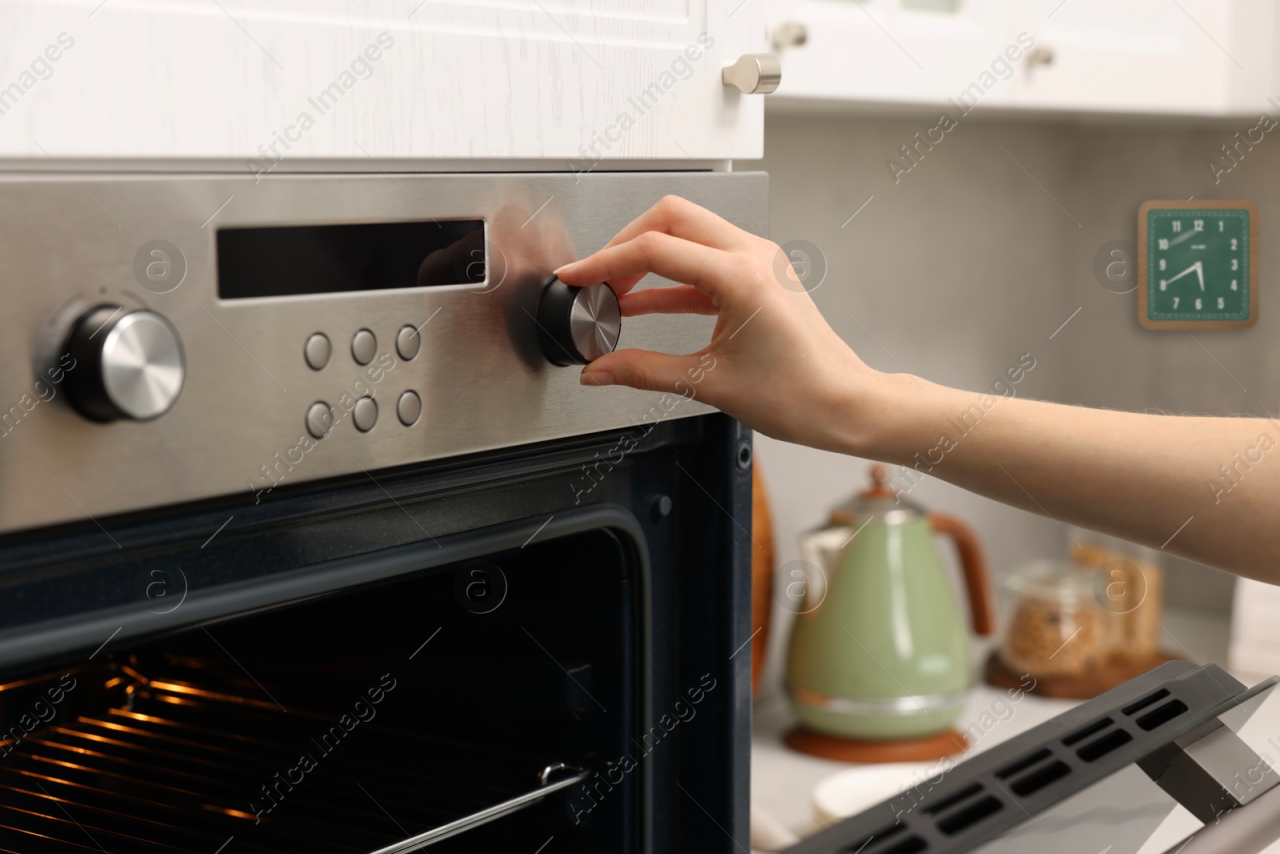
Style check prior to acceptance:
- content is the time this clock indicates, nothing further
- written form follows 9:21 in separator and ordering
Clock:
5:40
